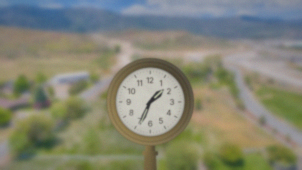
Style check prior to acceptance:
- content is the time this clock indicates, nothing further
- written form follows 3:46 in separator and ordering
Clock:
1:34
